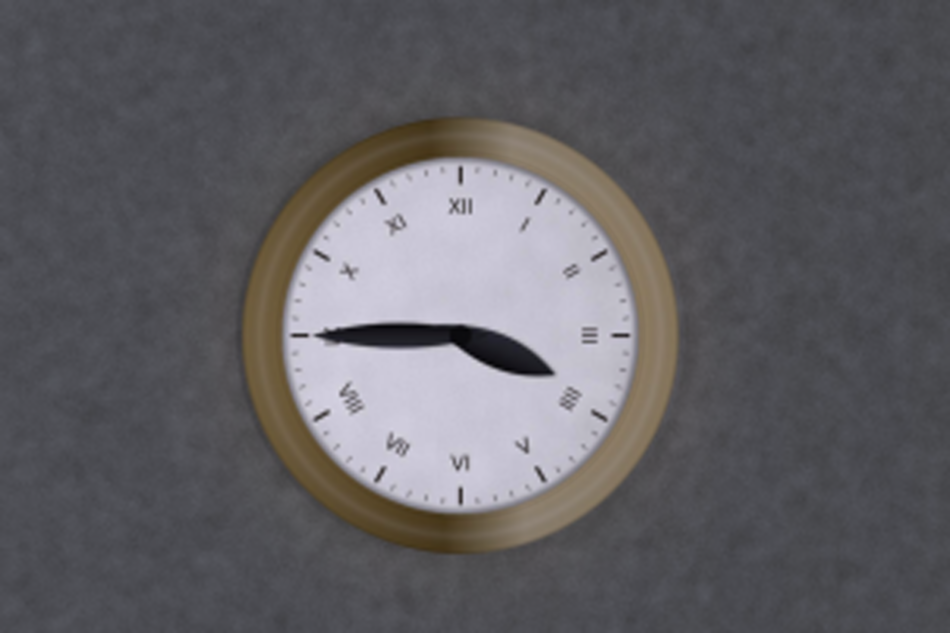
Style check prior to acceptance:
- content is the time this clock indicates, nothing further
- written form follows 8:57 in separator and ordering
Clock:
3:45
